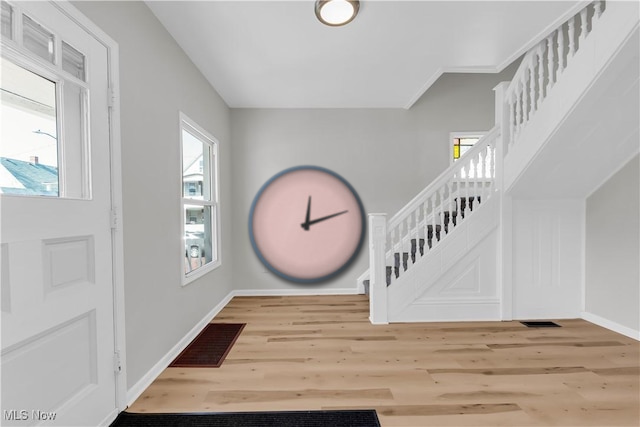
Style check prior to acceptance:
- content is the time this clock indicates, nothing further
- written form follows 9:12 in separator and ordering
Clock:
12:12
